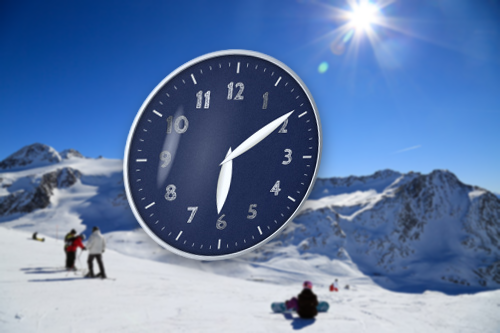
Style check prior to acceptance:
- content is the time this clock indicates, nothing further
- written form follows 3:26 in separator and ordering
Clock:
6:09
